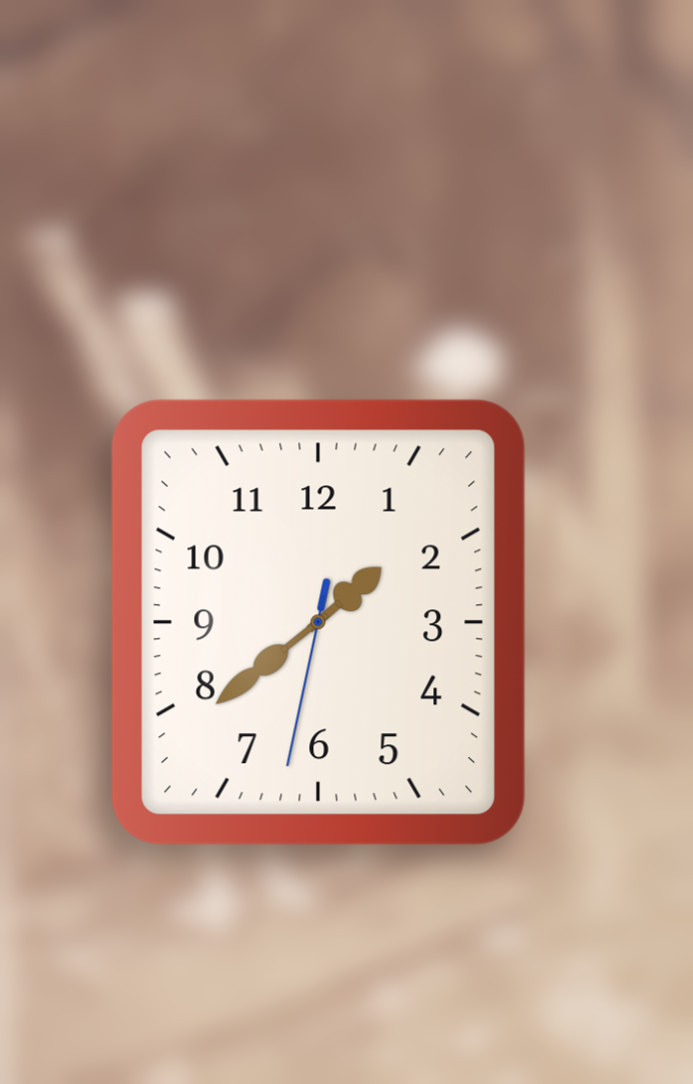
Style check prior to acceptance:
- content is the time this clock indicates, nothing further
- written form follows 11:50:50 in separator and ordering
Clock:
1:38:32
